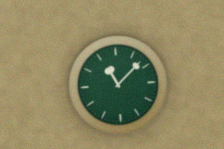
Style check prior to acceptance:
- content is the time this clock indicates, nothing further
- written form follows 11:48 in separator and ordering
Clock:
11:08
